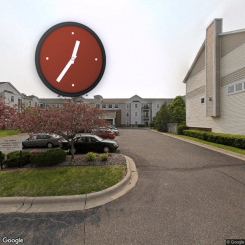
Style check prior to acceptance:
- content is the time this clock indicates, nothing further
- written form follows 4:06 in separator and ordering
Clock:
12:36
